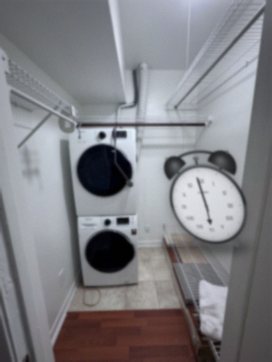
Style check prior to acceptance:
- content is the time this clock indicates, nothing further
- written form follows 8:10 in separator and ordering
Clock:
5:59
